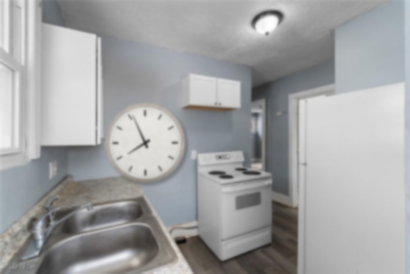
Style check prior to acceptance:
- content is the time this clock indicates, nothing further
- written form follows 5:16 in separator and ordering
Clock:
7:56
